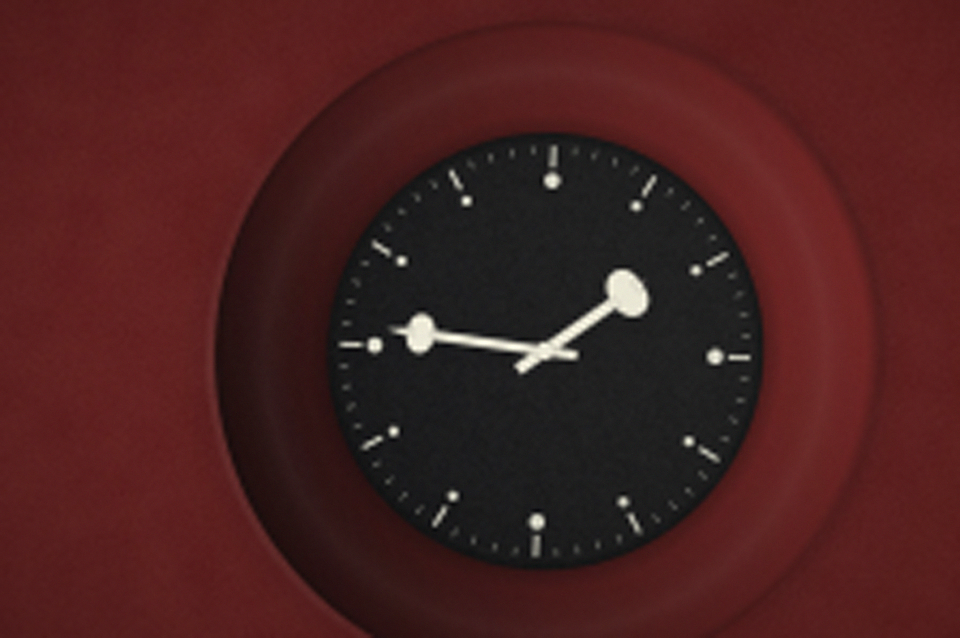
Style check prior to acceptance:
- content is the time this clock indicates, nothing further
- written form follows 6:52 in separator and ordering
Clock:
1:46
